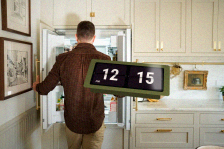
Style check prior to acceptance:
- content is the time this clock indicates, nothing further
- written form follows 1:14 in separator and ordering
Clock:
12:15
